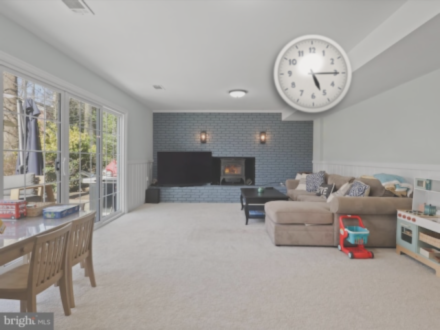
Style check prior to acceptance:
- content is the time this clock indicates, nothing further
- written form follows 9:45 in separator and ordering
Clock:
5:15
